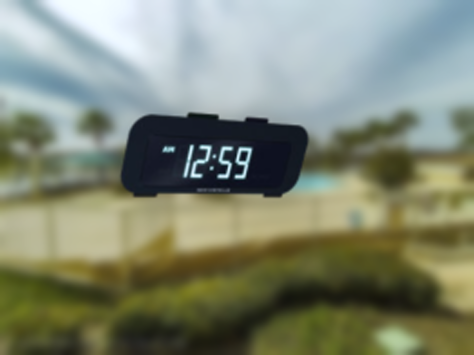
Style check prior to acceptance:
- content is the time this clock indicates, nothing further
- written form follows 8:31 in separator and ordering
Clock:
12:59
